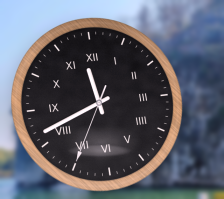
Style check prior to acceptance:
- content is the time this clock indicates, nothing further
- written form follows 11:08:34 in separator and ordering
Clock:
11:41:35
